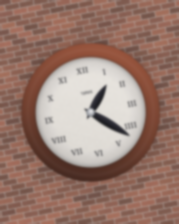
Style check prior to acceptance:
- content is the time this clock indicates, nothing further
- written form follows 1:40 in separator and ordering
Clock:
1:22
